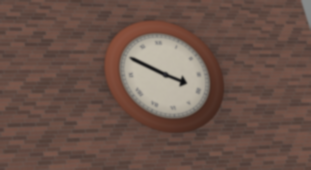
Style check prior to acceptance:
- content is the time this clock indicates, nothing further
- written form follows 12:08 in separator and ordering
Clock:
3:50
